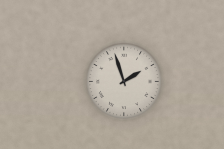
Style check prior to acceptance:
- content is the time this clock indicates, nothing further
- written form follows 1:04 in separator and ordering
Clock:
1:57
